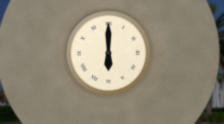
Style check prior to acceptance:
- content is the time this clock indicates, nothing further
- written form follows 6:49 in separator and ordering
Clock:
6:00
